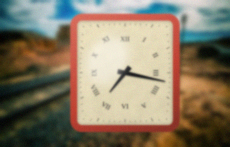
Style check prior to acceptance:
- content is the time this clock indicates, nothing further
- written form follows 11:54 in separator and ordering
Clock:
7:17
